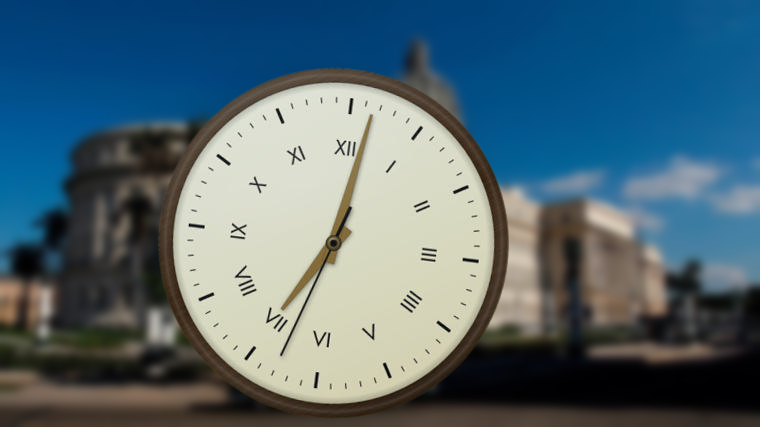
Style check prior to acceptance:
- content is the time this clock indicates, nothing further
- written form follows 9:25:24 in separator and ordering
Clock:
7:01:33
